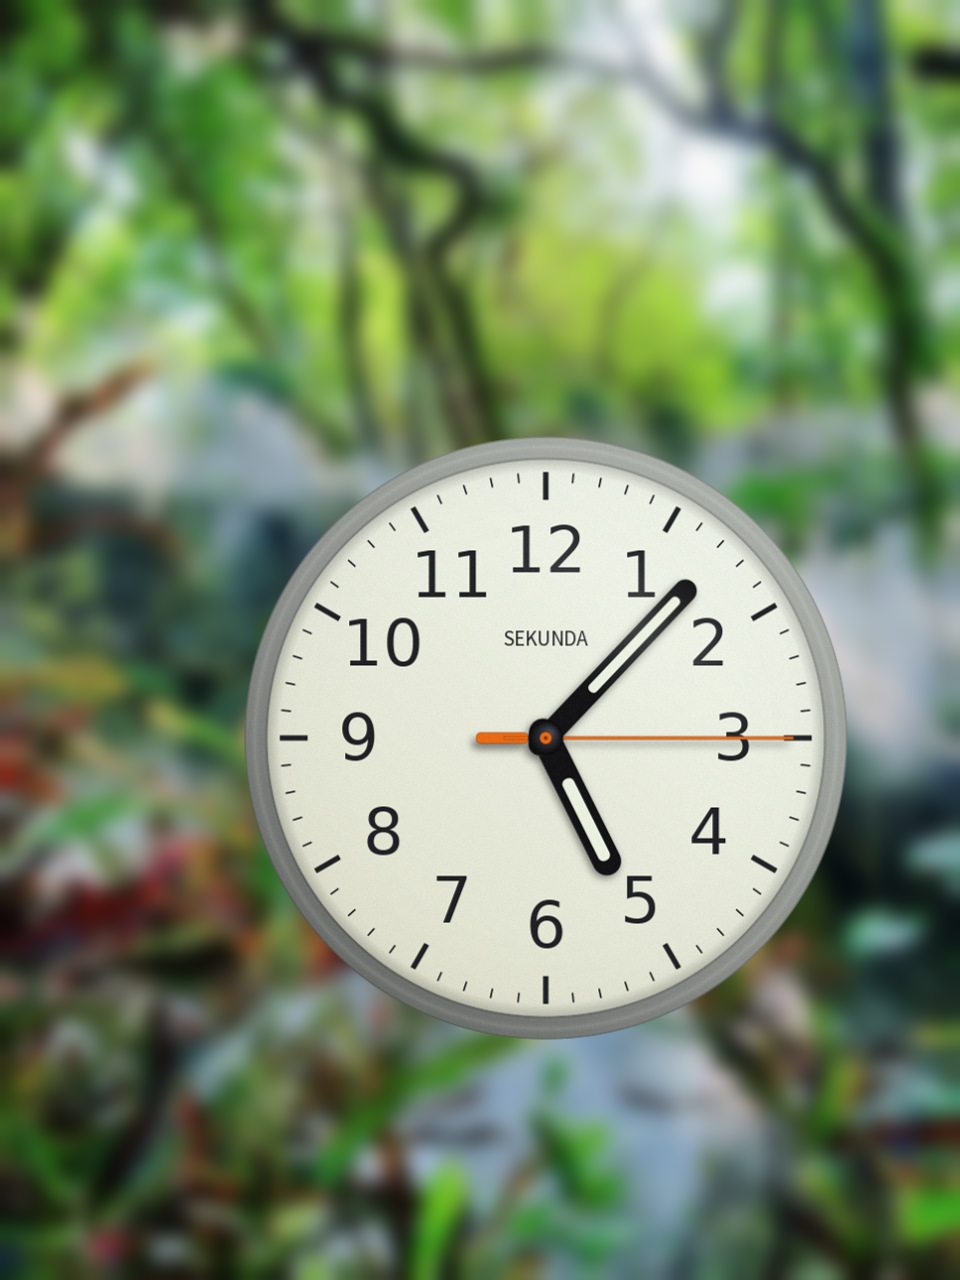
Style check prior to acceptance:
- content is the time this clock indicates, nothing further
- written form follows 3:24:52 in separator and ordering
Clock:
5:07:15
